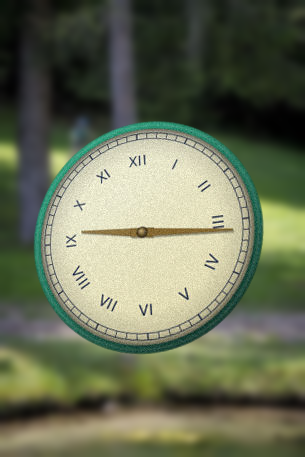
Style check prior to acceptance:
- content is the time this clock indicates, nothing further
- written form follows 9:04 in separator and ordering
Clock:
9:16
